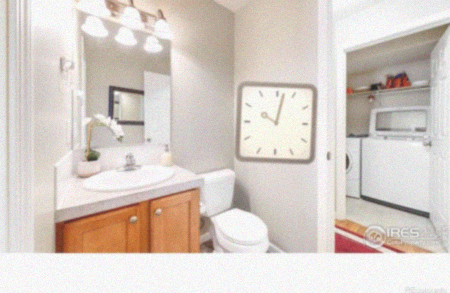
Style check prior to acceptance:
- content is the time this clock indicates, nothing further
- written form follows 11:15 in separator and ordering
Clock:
10:02
